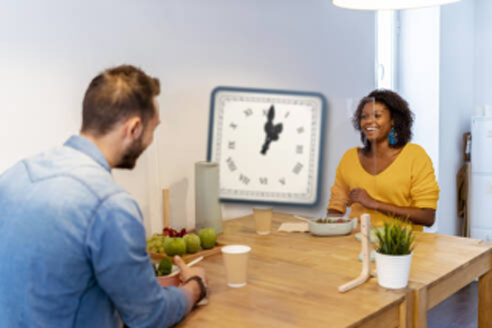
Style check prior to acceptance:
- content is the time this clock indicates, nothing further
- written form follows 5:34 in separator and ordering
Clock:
1:01
